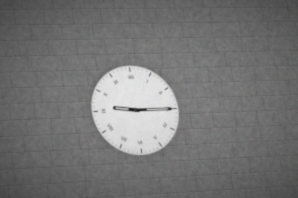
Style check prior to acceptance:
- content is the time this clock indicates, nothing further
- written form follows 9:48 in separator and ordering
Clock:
9:15
